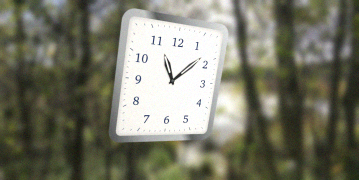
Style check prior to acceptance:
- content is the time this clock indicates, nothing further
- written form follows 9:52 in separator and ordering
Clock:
11:08
